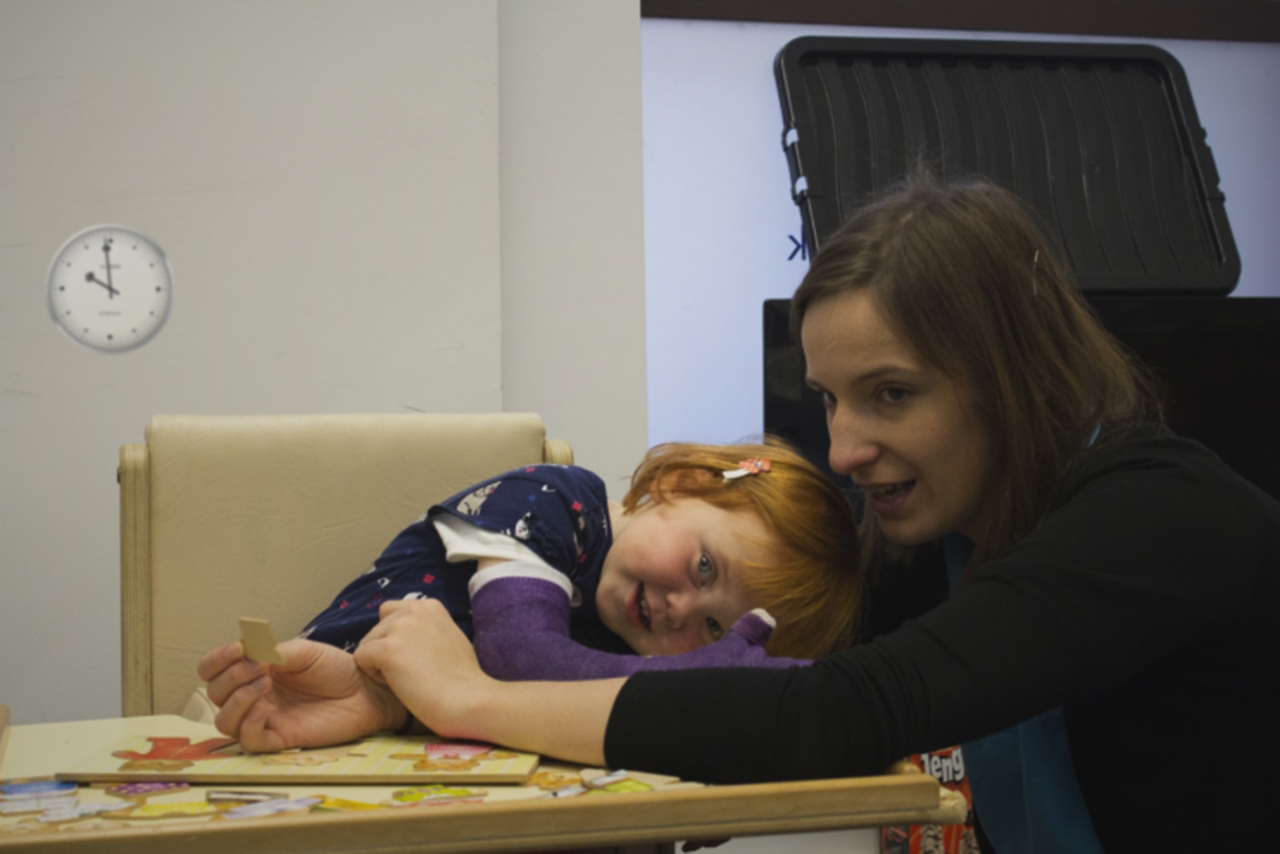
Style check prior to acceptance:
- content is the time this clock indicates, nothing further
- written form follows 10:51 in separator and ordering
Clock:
9:59
